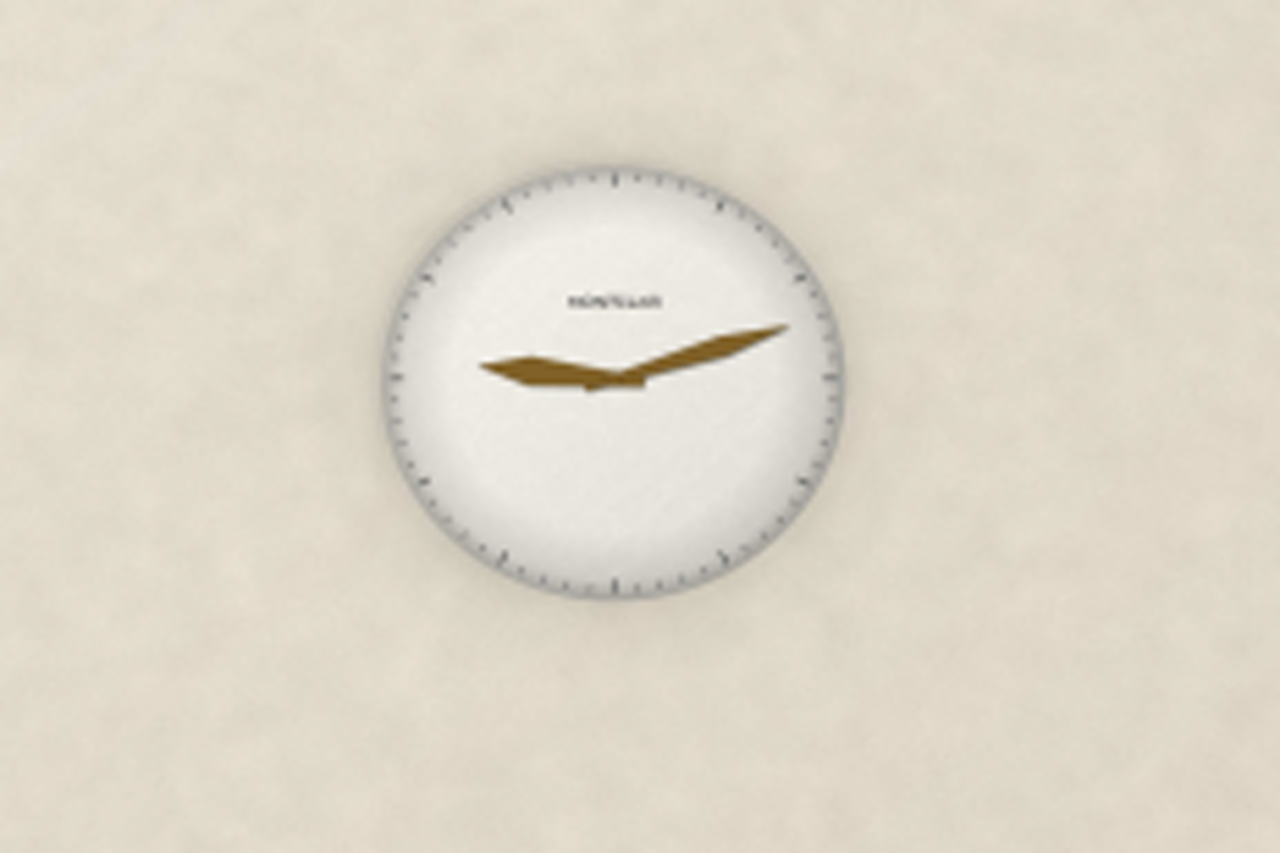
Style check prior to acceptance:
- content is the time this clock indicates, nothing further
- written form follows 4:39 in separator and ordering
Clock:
9:12
